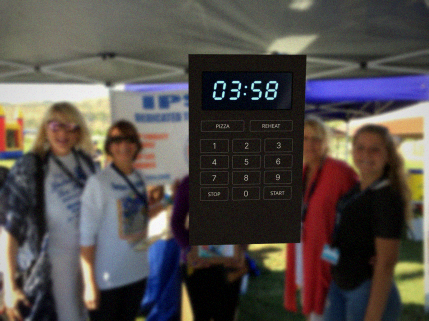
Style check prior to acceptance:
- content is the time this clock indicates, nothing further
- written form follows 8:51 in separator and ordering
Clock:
3:58
